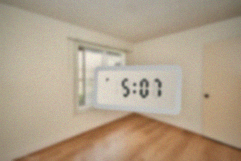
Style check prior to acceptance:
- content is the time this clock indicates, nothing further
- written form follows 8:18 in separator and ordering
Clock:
5:07
